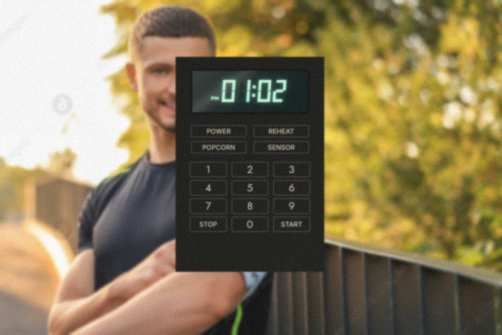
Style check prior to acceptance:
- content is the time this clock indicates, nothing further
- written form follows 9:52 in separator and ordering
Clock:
1:02
